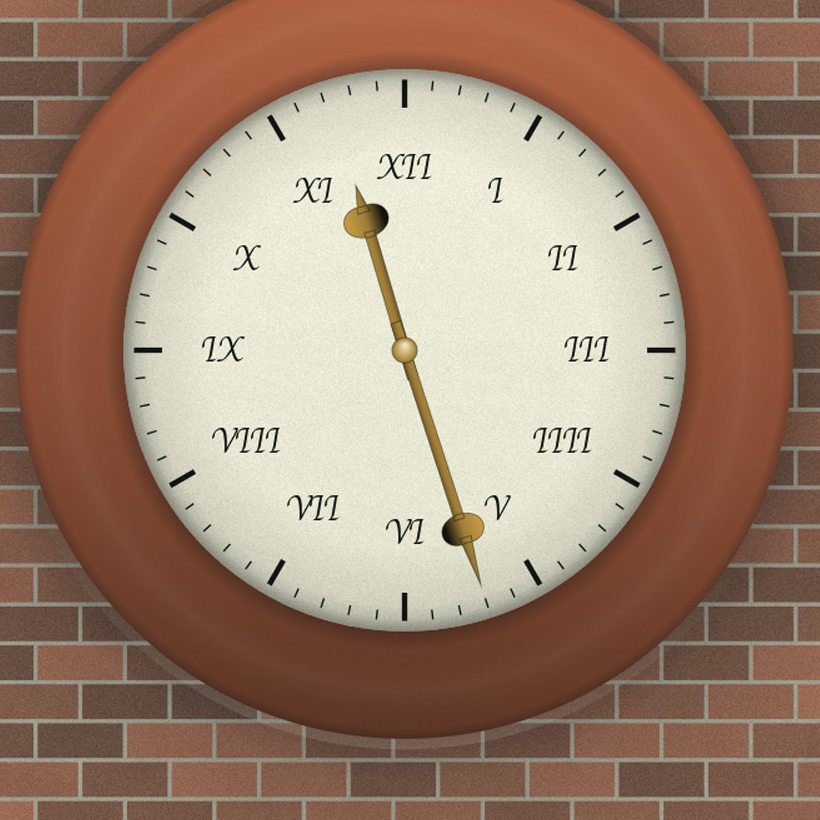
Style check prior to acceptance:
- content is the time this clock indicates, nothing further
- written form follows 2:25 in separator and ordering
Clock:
11:27
